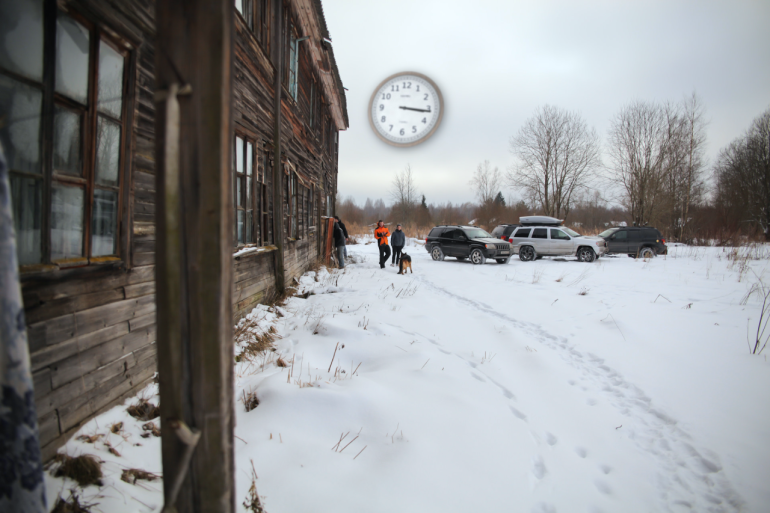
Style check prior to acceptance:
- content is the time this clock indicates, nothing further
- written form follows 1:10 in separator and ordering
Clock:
3:16
